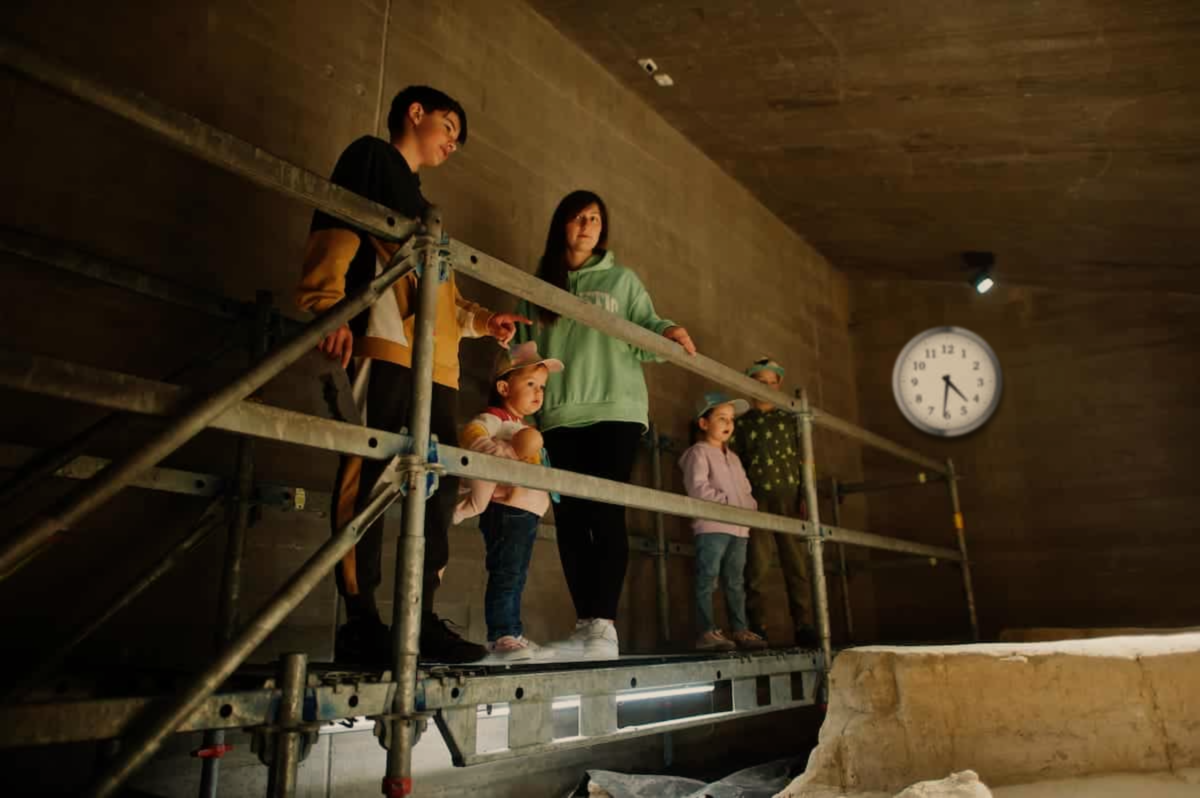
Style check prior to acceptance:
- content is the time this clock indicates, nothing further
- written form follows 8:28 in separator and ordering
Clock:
4:31
